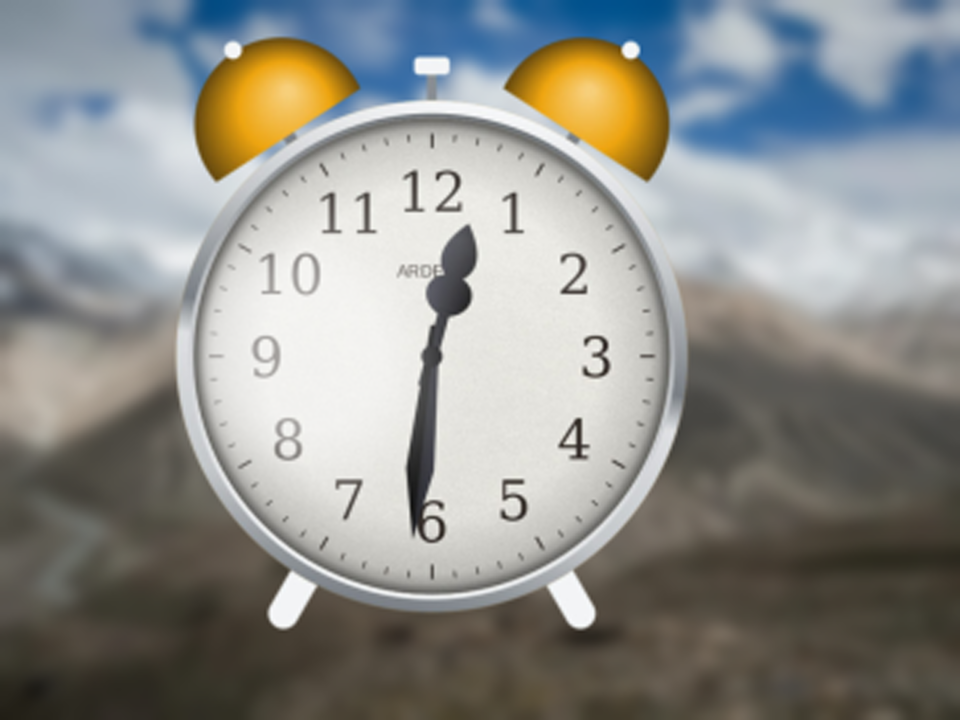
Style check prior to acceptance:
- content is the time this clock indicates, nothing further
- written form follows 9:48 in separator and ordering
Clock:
12:31
